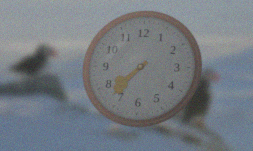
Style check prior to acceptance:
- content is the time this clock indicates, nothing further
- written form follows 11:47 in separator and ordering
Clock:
7:37
